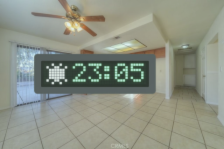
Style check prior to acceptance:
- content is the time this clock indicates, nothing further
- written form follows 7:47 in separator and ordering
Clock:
23:05
